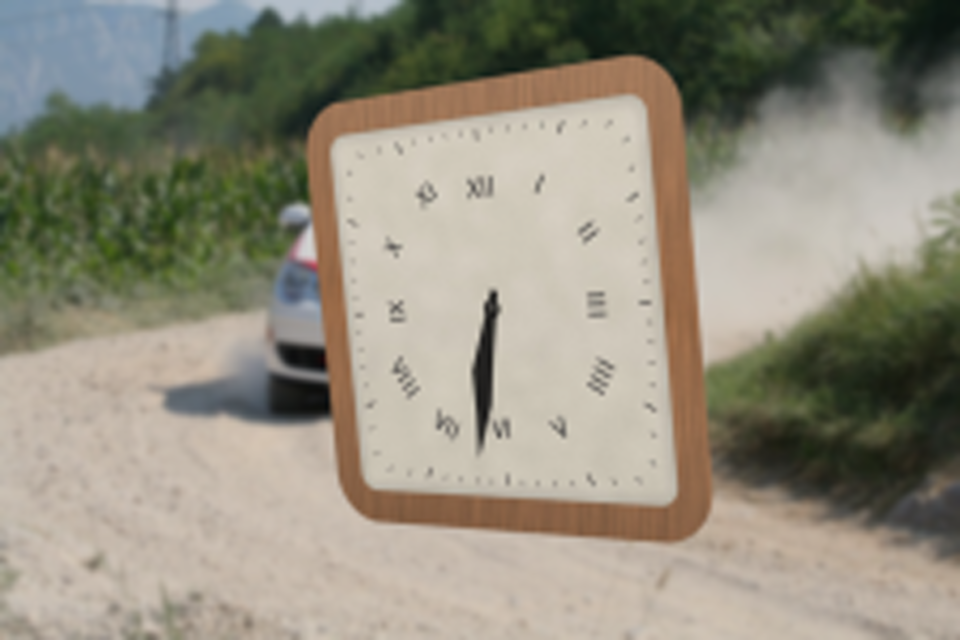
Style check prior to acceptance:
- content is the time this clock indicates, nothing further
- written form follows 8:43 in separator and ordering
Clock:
6:32
